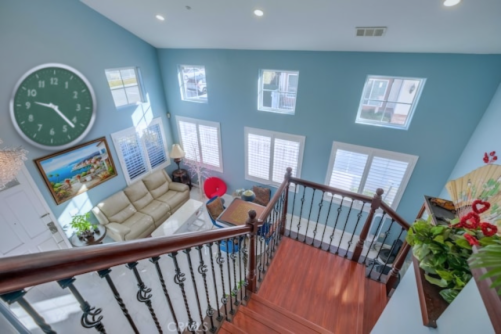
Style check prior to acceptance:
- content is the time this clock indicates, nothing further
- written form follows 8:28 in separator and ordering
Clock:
9:22
